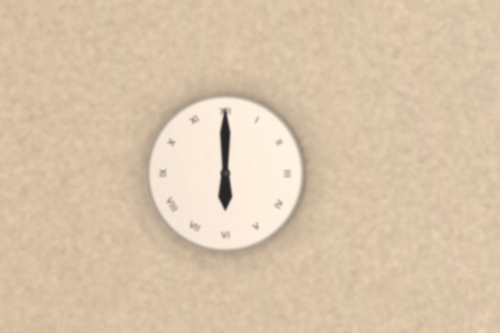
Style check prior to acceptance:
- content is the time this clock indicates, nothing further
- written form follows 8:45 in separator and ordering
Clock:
6:00
